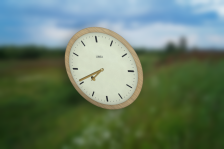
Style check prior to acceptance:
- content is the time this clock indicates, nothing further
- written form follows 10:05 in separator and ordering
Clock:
7:41
